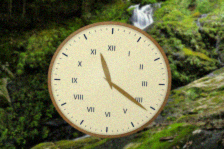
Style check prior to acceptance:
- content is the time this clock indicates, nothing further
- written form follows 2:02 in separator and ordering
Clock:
11:21
